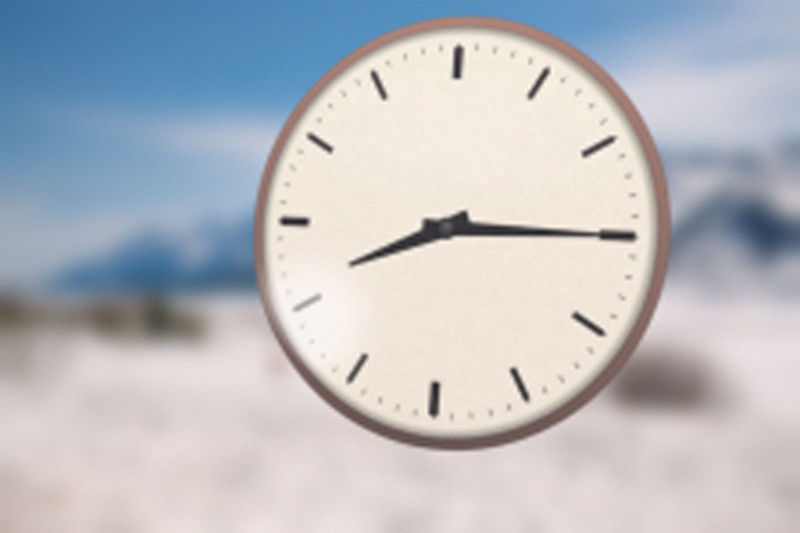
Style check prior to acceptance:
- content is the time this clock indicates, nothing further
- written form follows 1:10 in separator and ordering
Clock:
8:15
